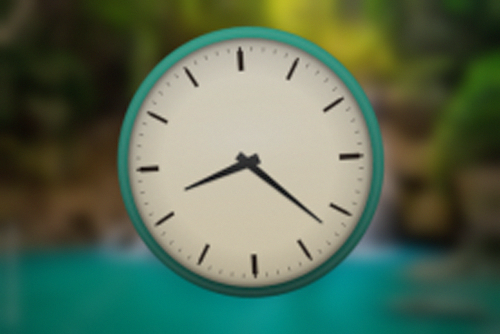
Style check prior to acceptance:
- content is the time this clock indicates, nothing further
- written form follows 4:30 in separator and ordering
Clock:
8:22
